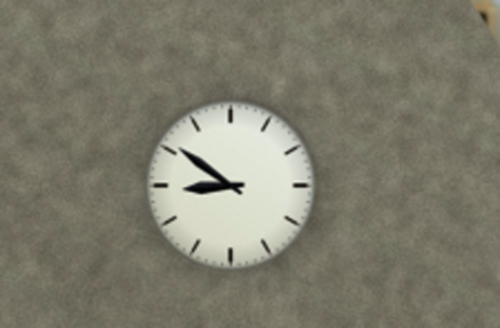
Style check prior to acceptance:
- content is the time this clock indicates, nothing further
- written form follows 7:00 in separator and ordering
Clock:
8:51
